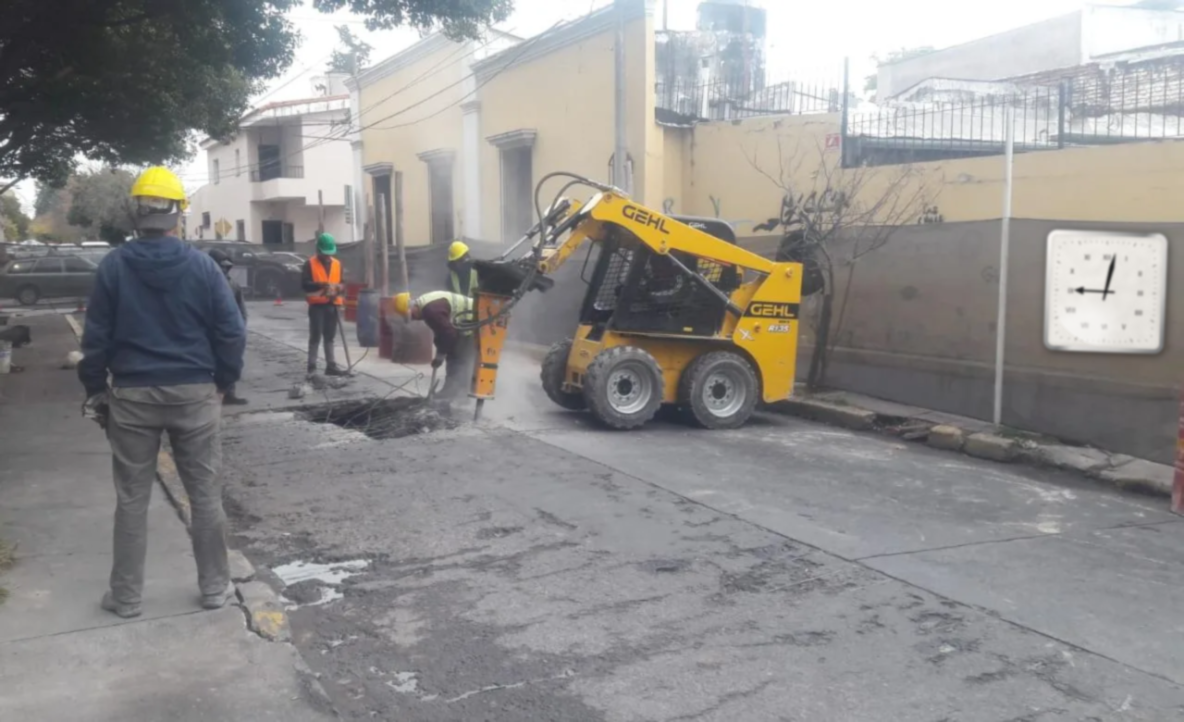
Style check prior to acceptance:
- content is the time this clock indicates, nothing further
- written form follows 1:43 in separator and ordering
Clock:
9:02
